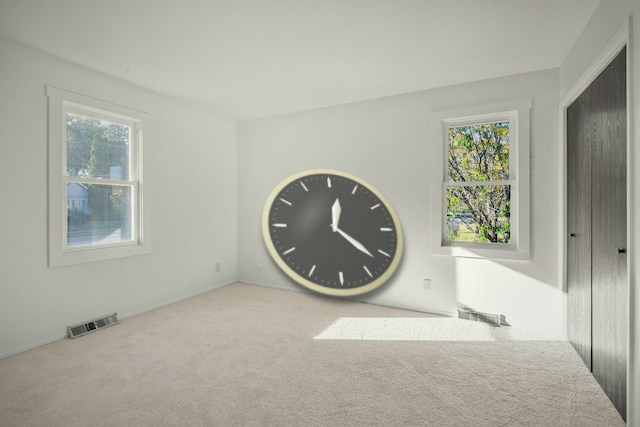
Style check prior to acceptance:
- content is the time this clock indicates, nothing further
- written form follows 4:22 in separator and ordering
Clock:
12:22
